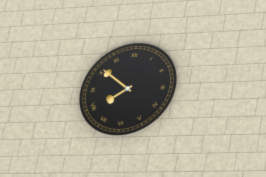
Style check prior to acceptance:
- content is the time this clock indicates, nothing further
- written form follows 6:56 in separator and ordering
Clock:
7:51
